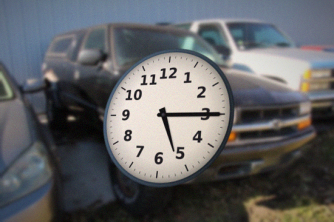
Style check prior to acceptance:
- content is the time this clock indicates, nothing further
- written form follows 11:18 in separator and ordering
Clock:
5:15
